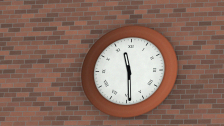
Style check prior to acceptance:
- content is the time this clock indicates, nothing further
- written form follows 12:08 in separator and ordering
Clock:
11:29
